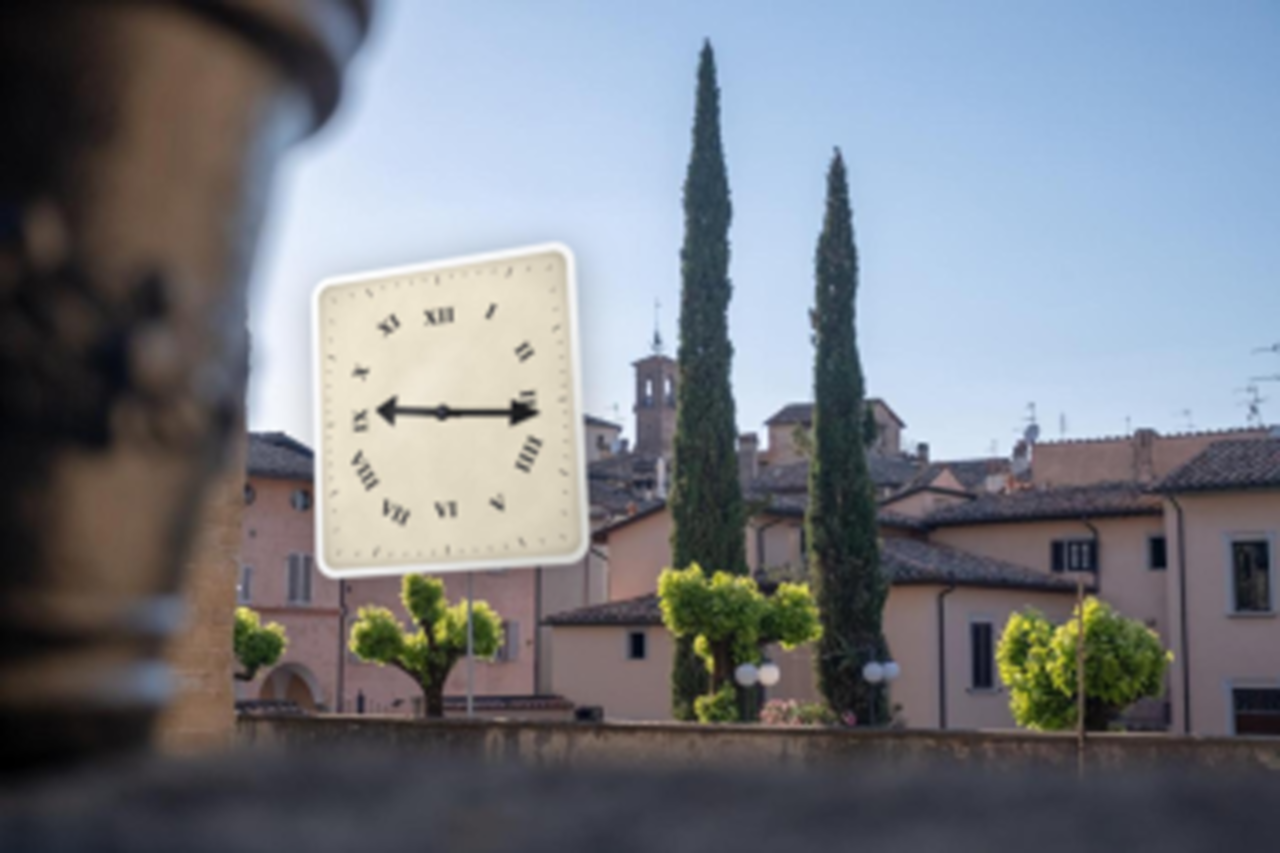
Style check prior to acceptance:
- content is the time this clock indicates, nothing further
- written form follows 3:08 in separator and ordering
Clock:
9:16
